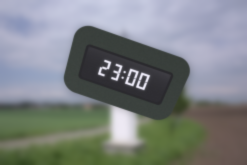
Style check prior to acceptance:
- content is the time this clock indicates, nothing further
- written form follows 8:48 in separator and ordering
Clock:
23:00
